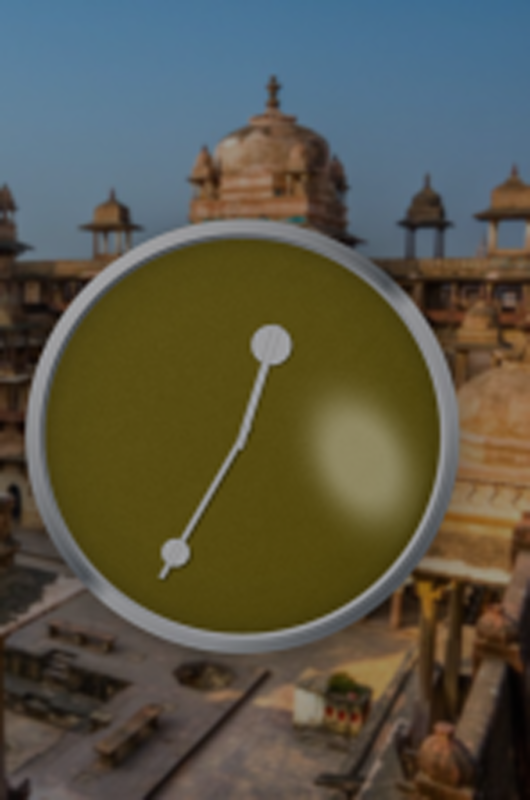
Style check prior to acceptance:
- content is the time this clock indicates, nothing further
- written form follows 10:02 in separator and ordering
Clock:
12:35
